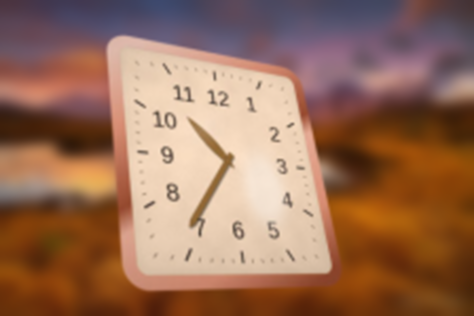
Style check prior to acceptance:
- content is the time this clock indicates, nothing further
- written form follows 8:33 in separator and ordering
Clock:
10:36
